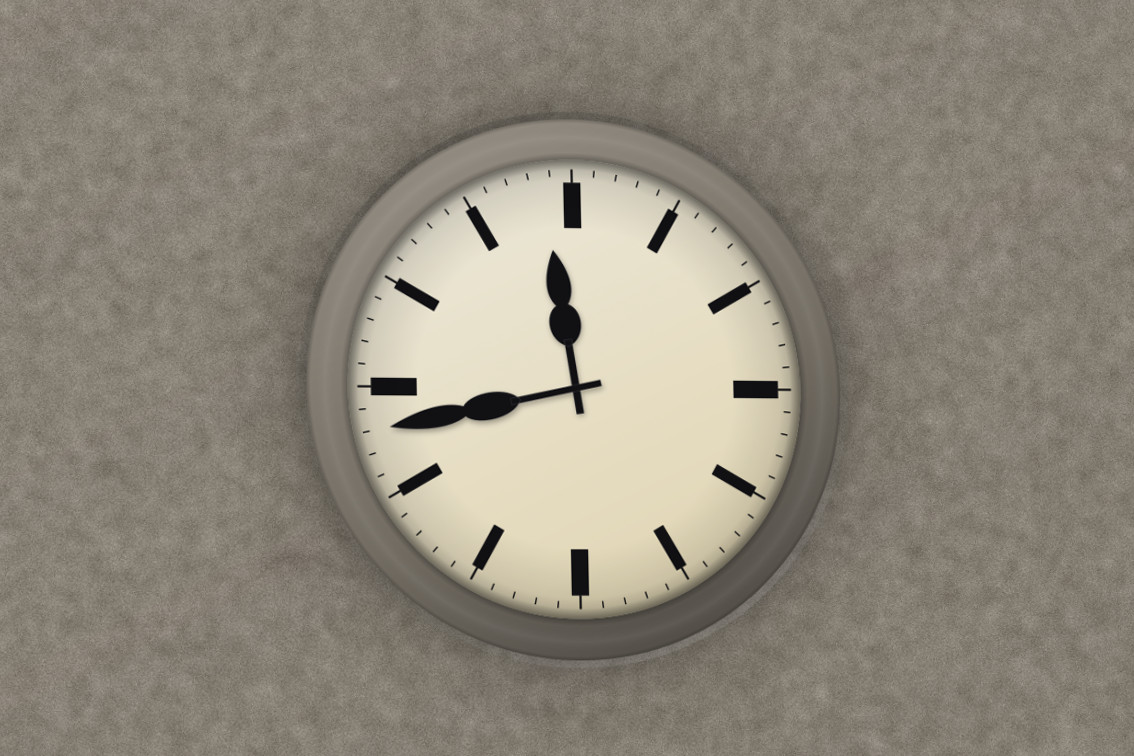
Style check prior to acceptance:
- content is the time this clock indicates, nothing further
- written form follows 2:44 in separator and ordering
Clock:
11:43
